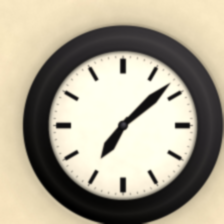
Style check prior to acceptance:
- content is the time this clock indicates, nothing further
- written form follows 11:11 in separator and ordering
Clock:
7:08
